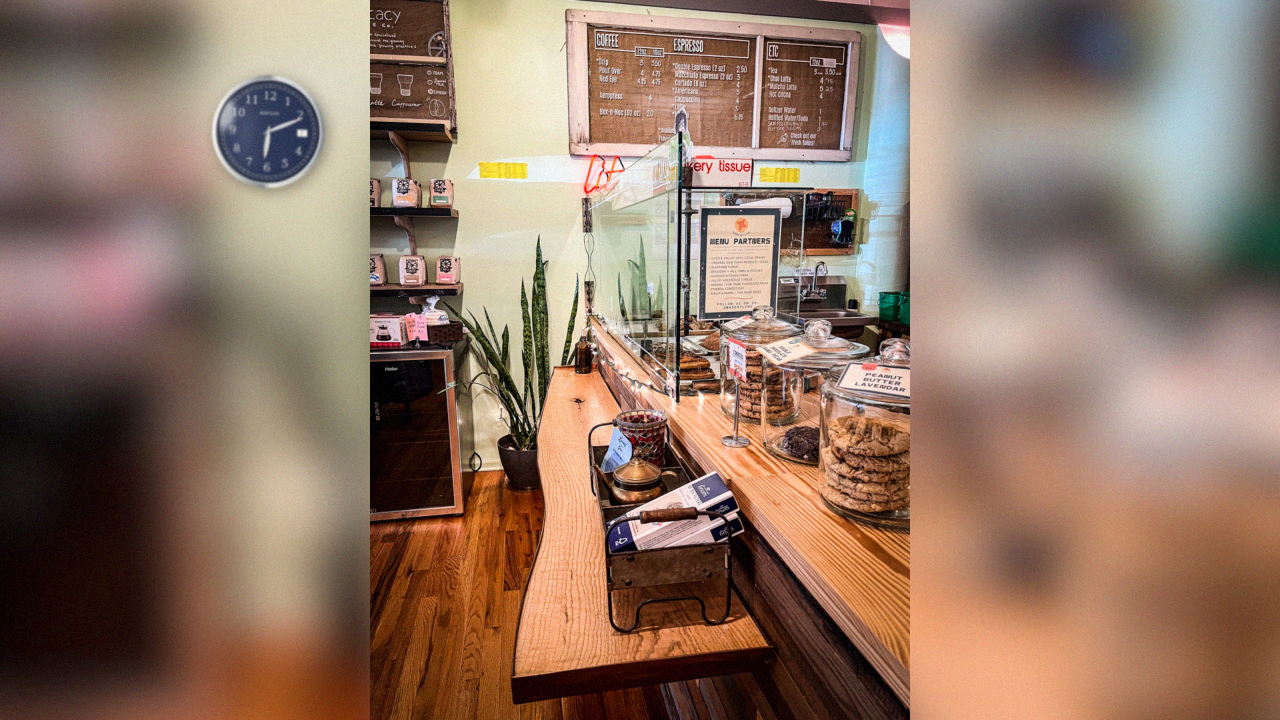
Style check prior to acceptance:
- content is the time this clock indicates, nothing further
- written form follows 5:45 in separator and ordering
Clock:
6:11
